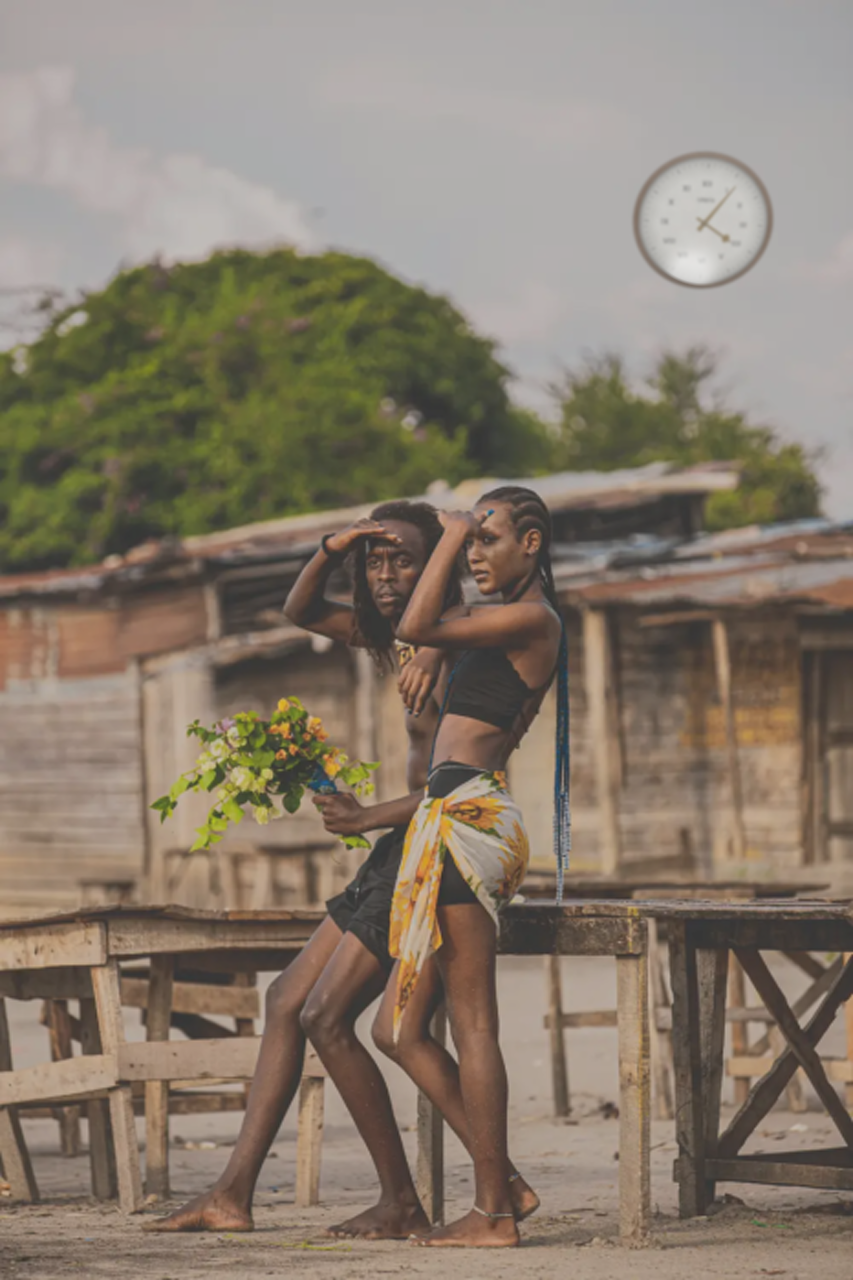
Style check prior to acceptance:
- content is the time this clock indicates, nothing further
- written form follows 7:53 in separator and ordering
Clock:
4:06
